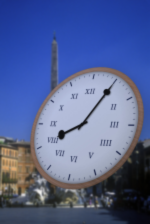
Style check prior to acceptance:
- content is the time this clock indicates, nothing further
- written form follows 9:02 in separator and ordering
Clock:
8:05
